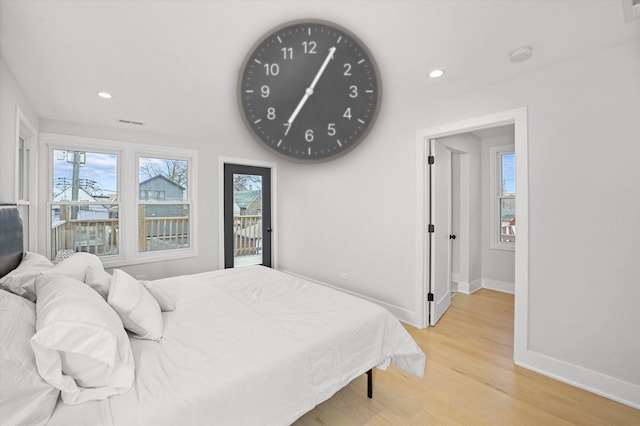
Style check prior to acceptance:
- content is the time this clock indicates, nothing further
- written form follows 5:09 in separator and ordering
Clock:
7:05
